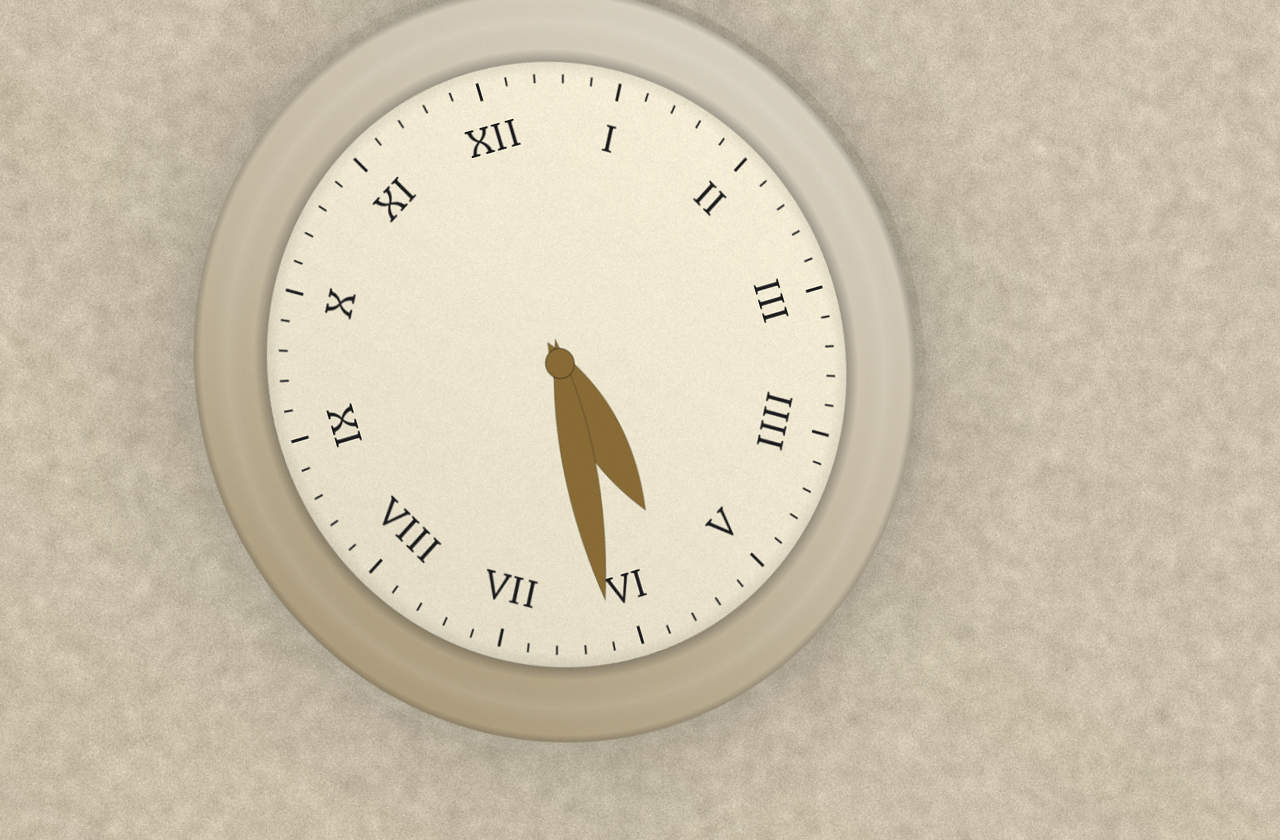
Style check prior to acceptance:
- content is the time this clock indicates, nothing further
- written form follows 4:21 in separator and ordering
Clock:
5:31
